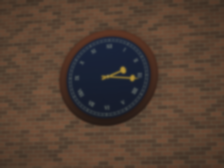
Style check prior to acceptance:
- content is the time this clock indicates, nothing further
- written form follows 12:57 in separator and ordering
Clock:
2:16
